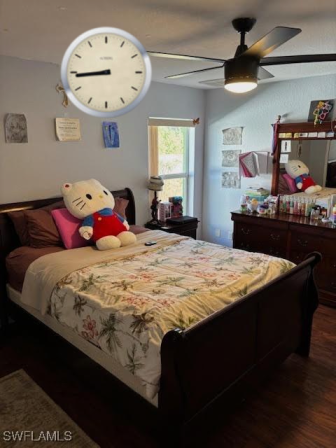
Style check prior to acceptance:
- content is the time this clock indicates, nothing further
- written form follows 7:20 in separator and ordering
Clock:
8:44
